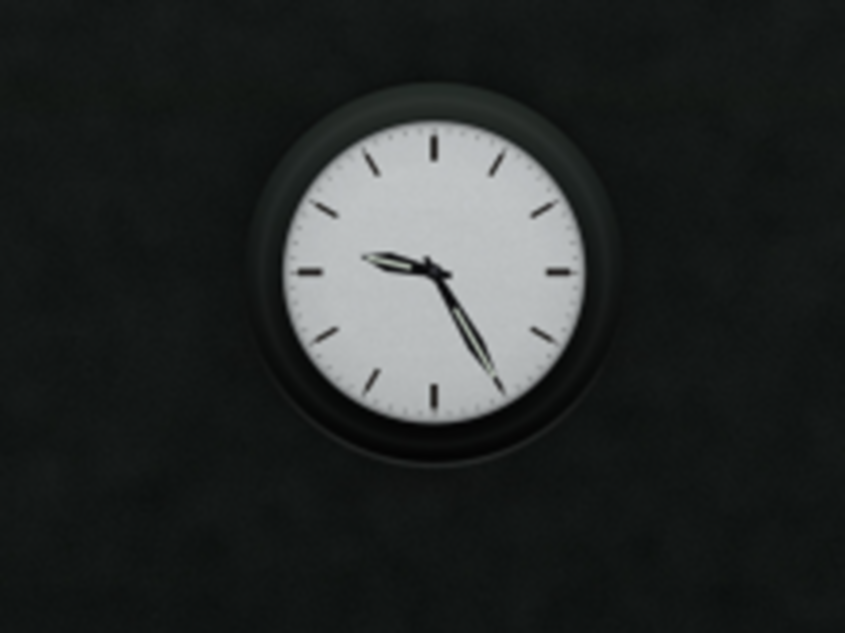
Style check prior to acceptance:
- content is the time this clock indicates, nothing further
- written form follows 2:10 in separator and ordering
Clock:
9:25
